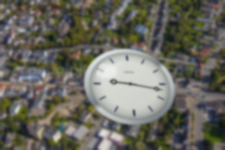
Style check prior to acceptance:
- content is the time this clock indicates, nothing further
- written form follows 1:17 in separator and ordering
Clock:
9:17
